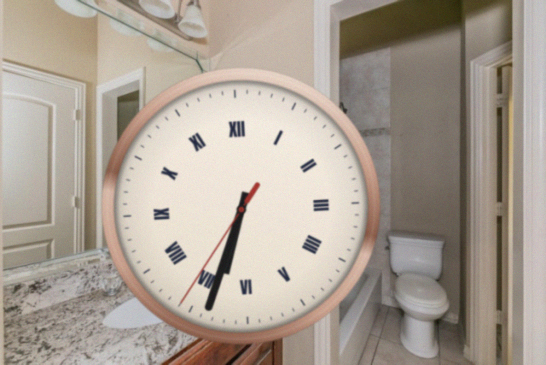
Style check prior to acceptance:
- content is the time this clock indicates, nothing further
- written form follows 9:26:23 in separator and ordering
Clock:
6:33:36
